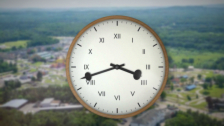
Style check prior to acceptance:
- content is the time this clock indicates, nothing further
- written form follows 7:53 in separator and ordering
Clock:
3:42
